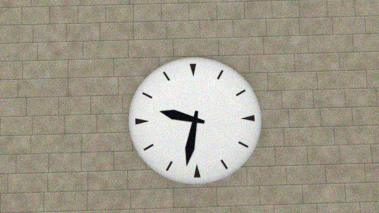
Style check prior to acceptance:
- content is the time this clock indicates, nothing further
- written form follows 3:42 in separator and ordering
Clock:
9:32
